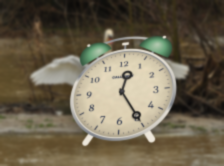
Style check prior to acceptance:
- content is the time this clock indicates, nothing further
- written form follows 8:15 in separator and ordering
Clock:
12:25
